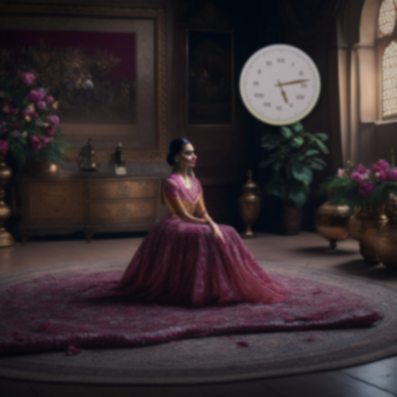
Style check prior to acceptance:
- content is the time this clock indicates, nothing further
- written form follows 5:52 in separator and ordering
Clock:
5:13
